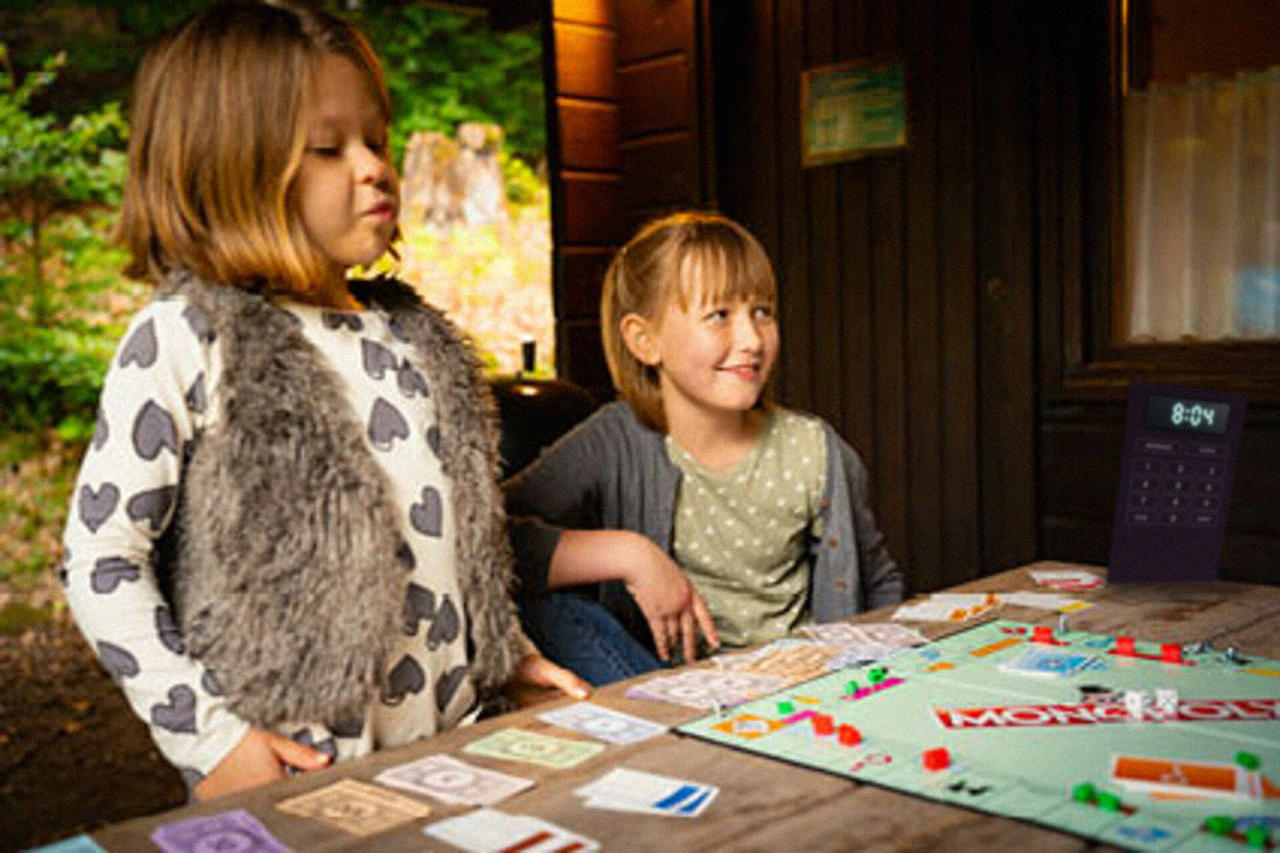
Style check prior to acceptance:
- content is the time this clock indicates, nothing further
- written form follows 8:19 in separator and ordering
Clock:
8:04
